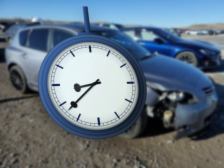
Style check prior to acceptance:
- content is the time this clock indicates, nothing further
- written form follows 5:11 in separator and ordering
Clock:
8:38
